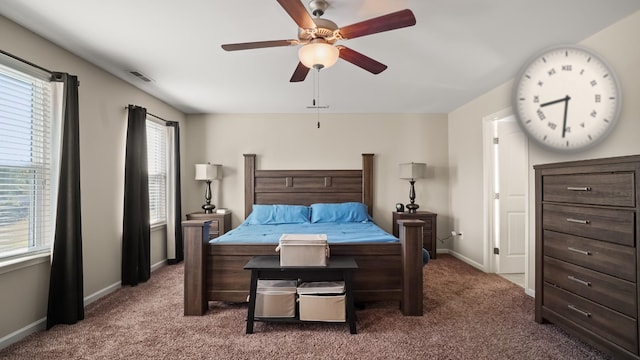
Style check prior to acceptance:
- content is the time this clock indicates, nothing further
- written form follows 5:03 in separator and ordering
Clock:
8:31
